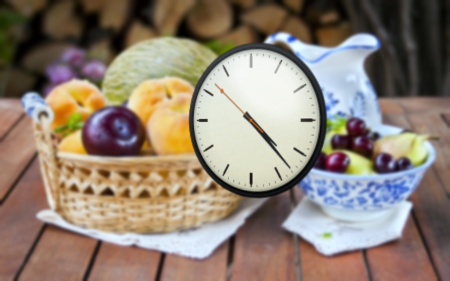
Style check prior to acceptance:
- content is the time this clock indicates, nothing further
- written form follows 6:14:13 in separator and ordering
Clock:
4:22:52
